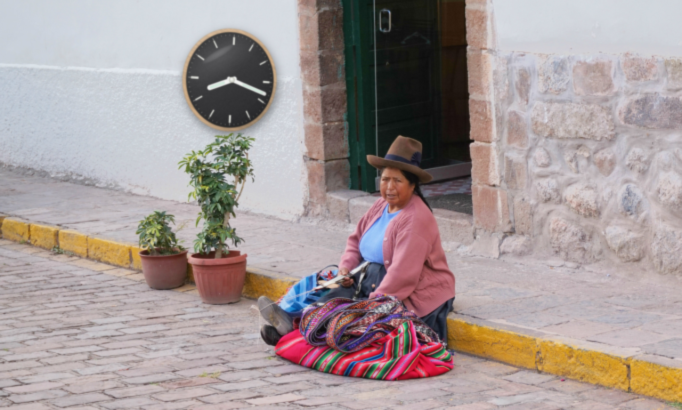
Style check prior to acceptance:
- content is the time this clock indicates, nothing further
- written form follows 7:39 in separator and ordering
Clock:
8:18
